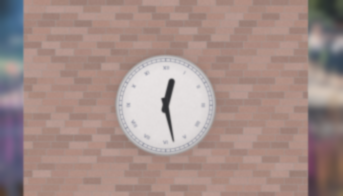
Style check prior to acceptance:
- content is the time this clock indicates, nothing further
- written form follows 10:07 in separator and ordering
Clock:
12:28
